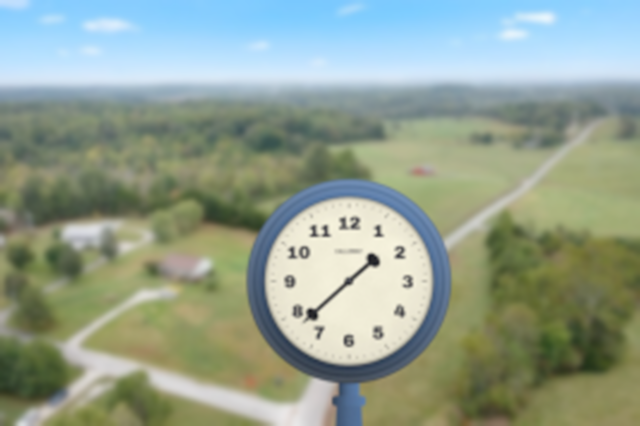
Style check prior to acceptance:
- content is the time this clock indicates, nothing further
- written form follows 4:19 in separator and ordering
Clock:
1:38
